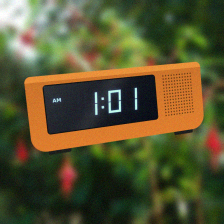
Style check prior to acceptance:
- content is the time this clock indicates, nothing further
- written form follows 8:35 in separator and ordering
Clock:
1:01
